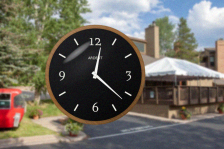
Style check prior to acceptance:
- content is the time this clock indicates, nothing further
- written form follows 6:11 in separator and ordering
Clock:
12:22
